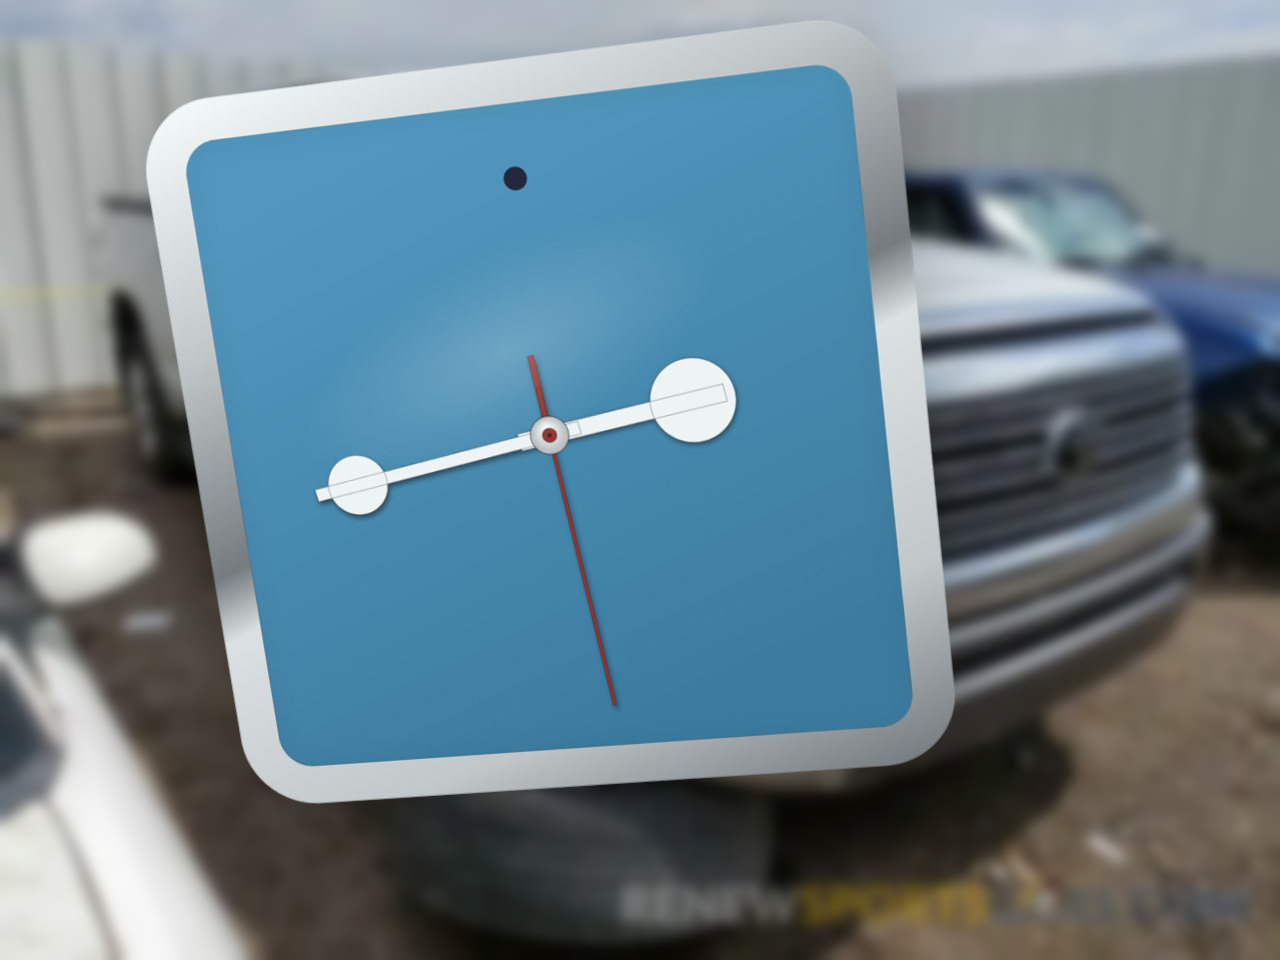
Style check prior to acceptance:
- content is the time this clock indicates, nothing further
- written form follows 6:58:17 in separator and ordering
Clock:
2:43:29
